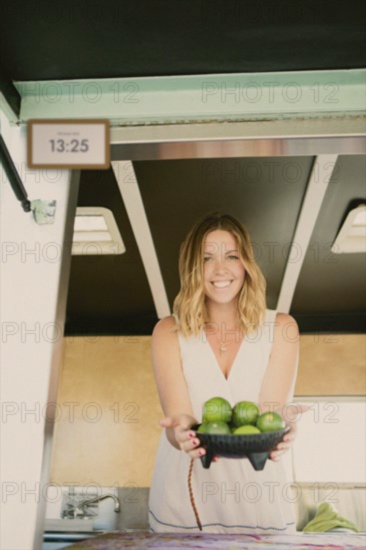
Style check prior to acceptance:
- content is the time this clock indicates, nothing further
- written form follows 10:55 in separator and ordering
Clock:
13:25
